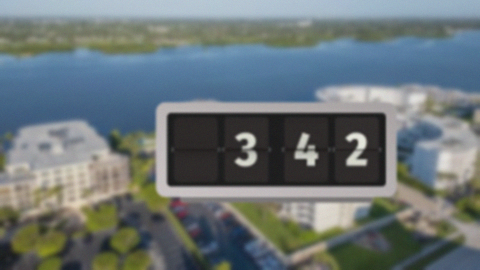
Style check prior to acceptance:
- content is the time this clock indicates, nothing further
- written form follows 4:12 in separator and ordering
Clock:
3:42
